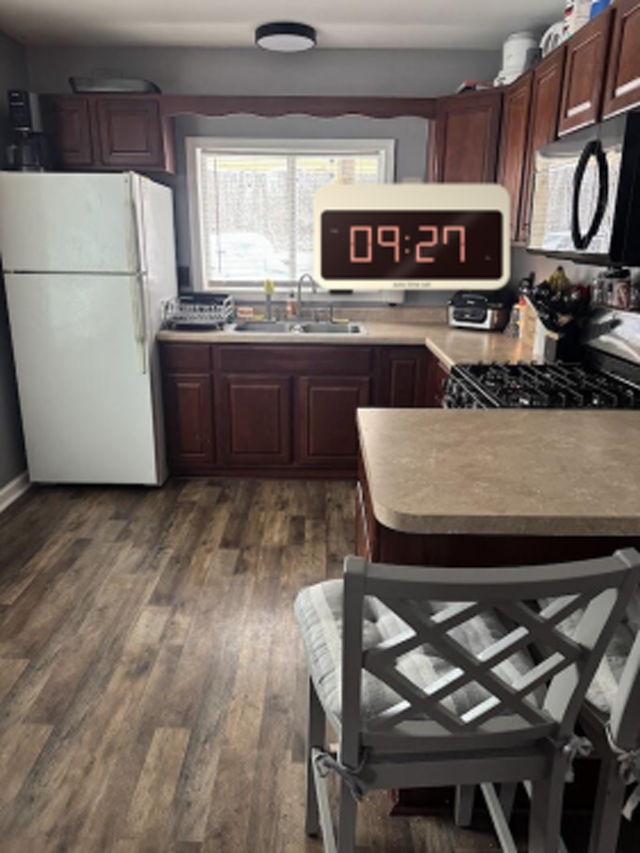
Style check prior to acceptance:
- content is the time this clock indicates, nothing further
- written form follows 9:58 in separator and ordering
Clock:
9:27
